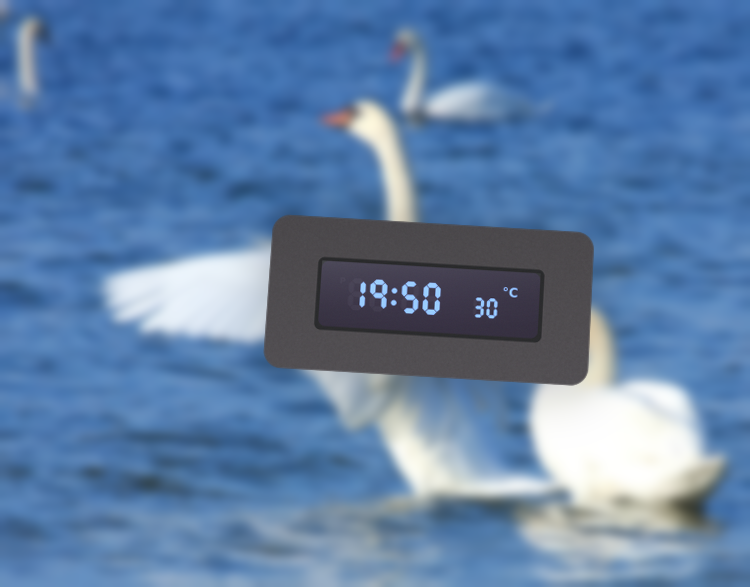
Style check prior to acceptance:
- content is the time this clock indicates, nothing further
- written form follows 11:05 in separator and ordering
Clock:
19:50
